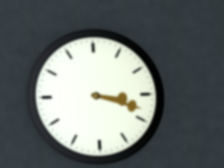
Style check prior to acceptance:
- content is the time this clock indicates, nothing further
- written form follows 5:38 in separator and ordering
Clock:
3:18
